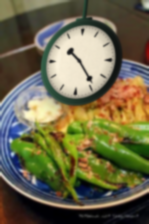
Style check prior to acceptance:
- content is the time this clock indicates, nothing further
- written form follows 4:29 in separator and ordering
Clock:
10:24
